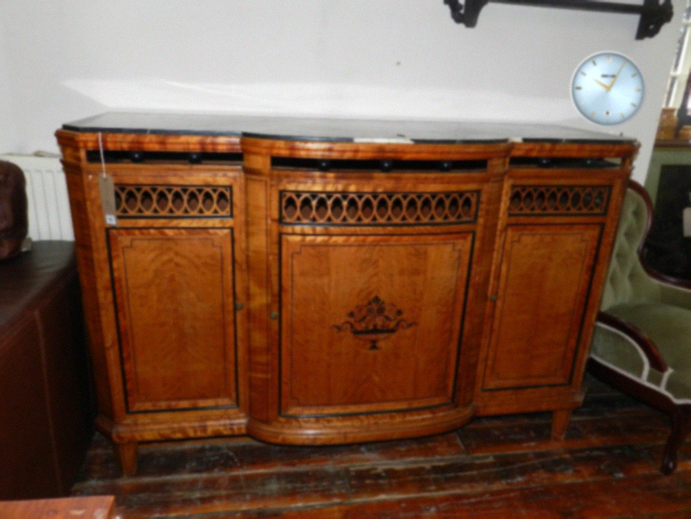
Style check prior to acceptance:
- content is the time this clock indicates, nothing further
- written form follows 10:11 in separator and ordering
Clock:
10:05
